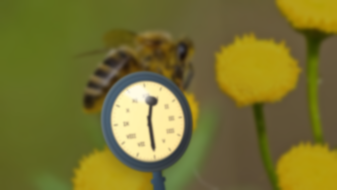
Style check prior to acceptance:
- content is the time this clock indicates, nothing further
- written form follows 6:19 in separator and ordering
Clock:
12:30
